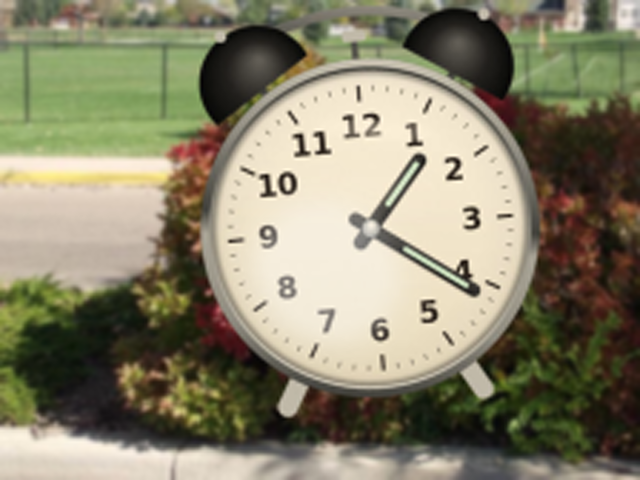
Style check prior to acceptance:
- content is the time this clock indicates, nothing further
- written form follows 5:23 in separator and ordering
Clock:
1:21
